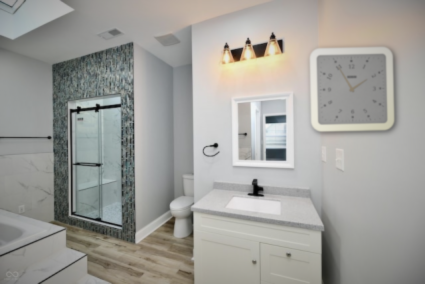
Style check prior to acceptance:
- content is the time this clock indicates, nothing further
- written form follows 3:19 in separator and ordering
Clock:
1:55
